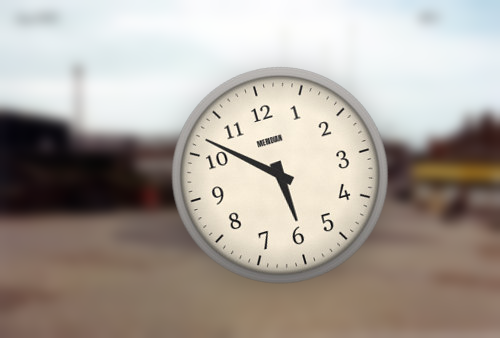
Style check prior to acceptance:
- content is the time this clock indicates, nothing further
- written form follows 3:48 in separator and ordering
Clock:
5:52
